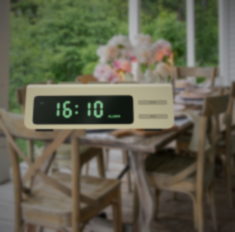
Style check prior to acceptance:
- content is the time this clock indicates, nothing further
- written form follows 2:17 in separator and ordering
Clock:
16:10
